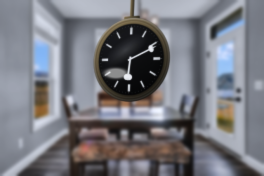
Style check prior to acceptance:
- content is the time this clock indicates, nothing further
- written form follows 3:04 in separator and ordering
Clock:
6:11
